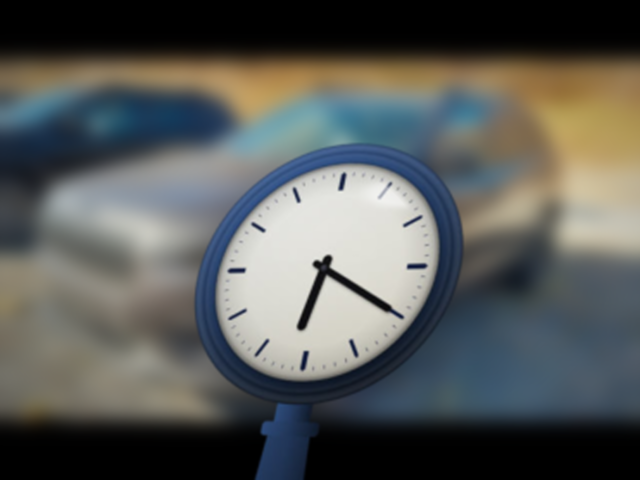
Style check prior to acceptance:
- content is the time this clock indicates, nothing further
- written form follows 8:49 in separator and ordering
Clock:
6:20
